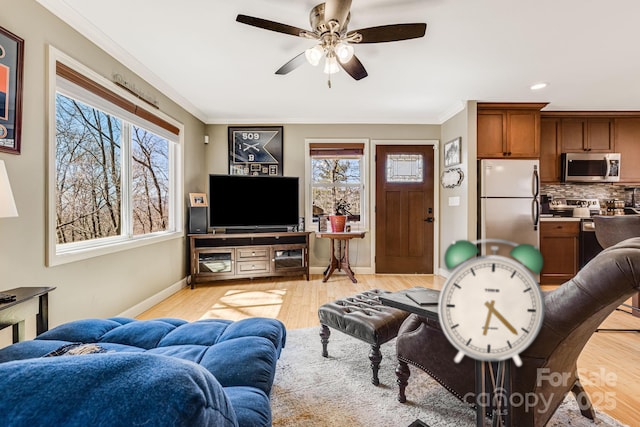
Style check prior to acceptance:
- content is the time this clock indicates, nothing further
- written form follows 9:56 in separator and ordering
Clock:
6:22
